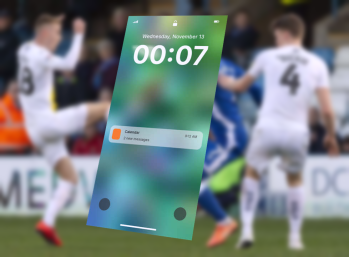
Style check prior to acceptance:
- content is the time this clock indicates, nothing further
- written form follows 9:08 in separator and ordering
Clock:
0:07
